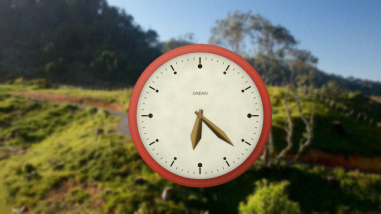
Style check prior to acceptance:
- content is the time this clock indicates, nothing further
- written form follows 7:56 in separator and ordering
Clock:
6:22
